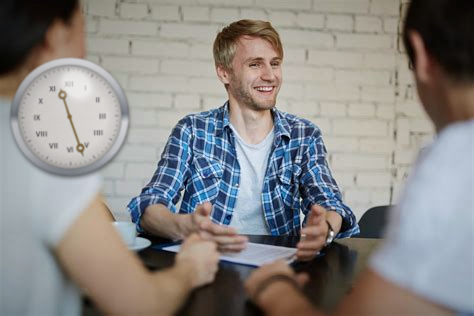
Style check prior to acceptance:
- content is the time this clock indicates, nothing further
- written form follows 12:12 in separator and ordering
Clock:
11:27
